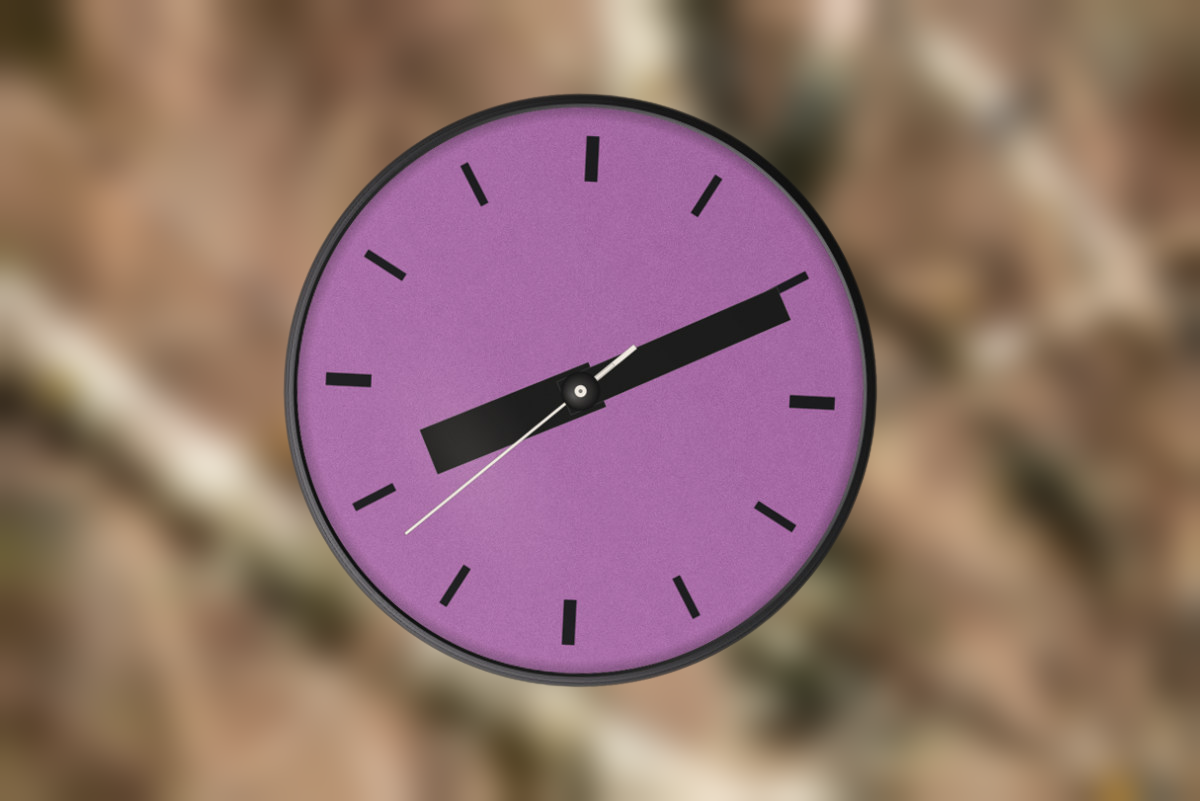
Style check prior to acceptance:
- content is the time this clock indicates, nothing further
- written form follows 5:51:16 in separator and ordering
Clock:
8:10:38
